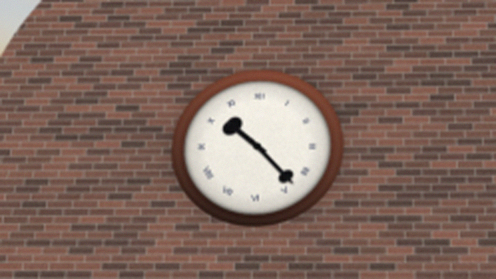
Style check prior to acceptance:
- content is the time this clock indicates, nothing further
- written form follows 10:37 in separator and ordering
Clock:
10:23
